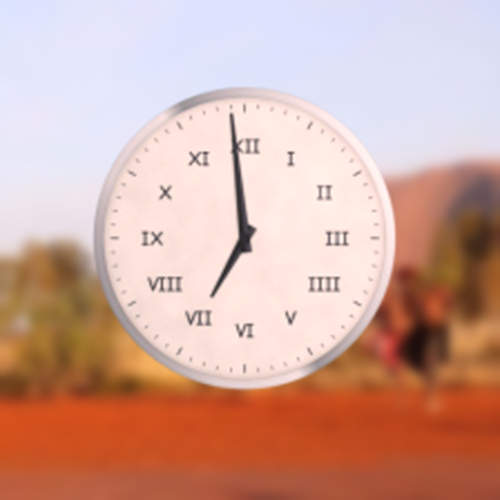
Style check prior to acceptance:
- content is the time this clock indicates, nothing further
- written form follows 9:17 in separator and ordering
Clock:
6:59
